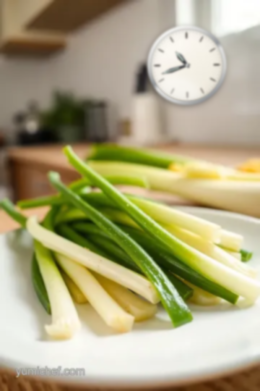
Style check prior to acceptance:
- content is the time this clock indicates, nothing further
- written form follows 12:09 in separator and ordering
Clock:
10:42
